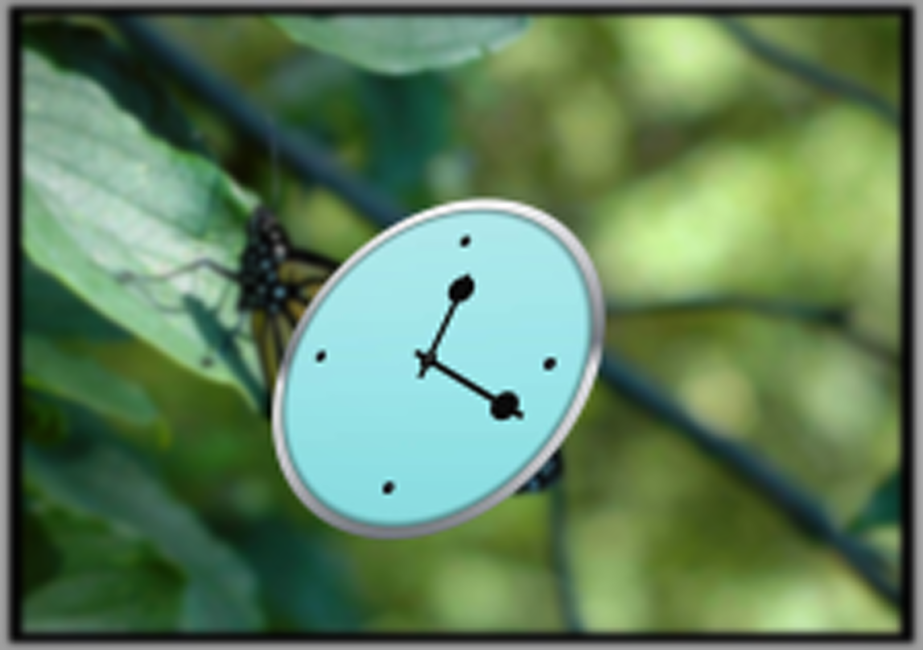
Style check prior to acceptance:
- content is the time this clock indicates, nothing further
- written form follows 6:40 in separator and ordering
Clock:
12:19
